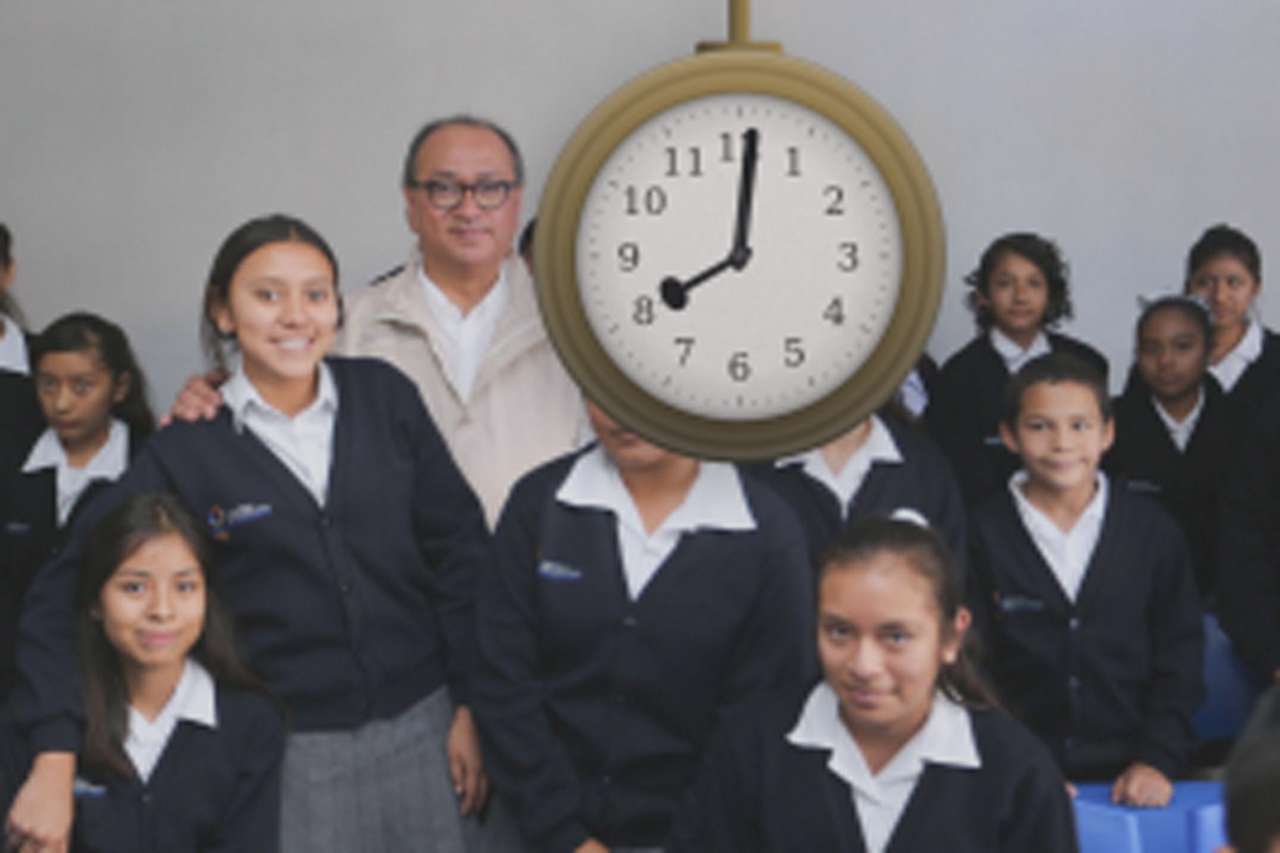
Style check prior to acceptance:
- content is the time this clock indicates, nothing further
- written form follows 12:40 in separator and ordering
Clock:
8:01
